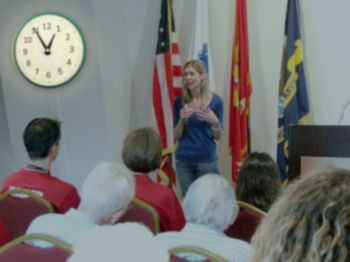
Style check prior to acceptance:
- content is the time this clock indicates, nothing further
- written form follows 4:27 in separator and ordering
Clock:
12:55
